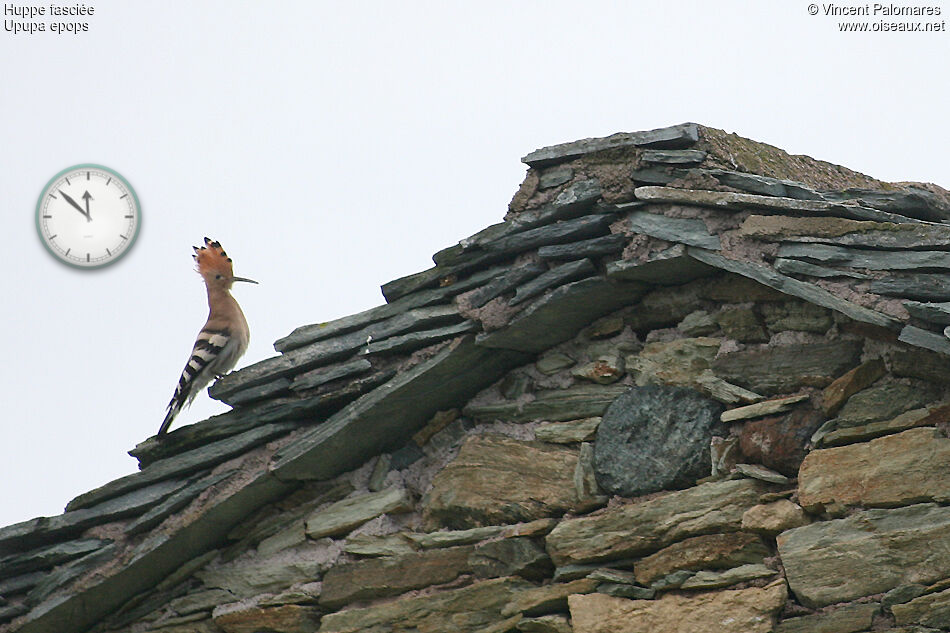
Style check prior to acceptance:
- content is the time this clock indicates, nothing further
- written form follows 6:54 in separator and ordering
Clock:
11:52
